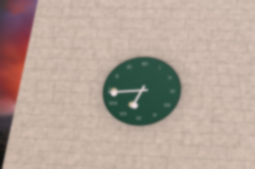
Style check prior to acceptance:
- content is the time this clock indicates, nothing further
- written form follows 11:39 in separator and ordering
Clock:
6:44
